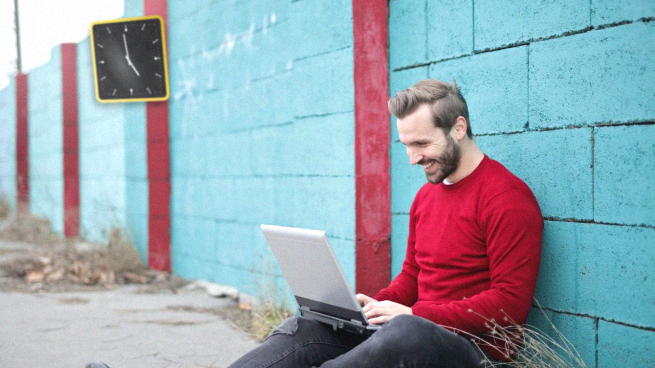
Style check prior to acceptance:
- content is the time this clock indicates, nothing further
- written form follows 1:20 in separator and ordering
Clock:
4:59
